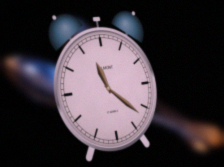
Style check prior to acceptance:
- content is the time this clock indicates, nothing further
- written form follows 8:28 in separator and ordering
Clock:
11:22
